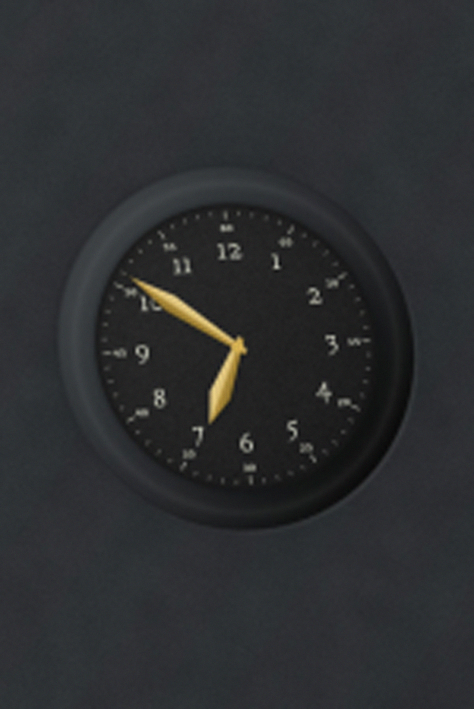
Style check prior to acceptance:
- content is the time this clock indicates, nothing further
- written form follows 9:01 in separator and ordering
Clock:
6:51
